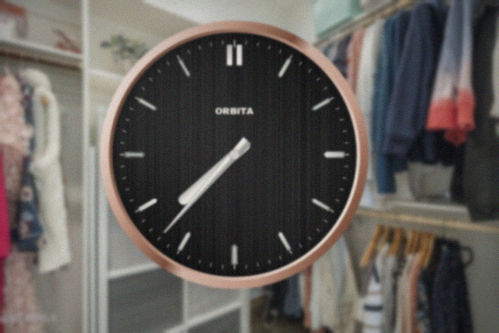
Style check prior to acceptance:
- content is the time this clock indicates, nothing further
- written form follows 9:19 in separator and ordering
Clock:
7:37
